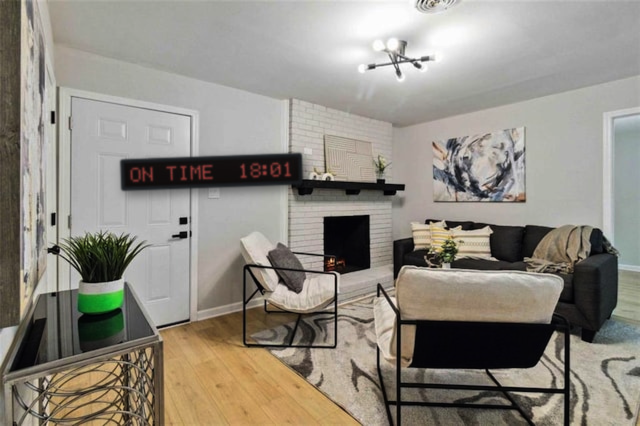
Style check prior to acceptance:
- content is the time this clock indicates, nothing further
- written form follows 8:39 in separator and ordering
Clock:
18:01
